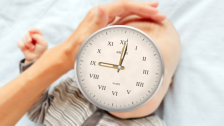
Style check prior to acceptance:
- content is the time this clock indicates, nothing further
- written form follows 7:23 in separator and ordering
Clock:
9:01
